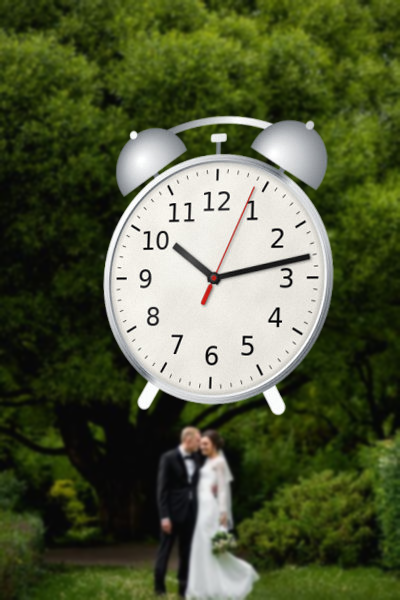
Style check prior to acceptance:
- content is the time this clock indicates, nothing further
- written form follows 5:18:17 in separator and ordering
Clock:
10:13:04
